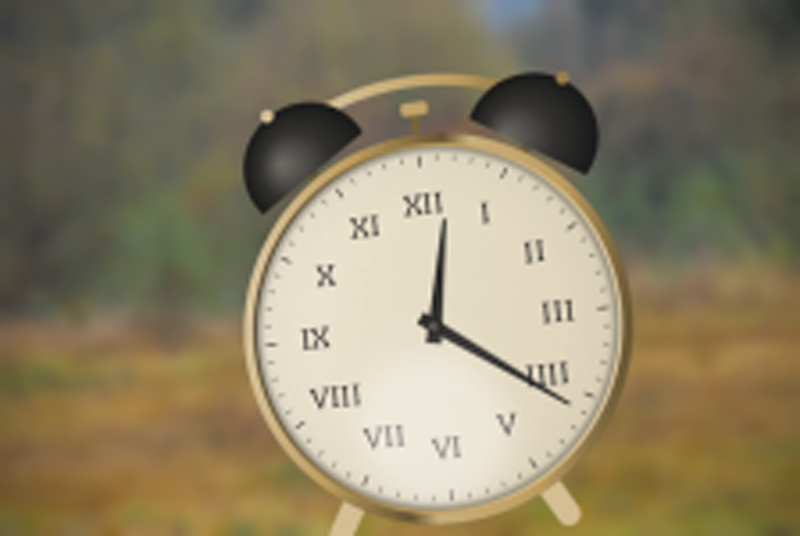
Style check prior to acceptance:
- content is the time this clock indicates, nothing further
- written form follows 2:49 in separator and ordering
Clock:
12:21
